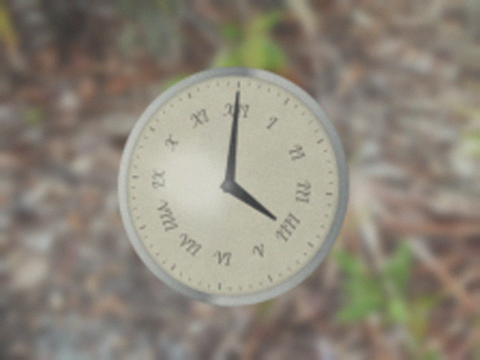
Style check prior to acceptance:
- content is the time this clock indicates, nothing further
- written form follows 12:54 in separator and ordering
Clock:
4:00
